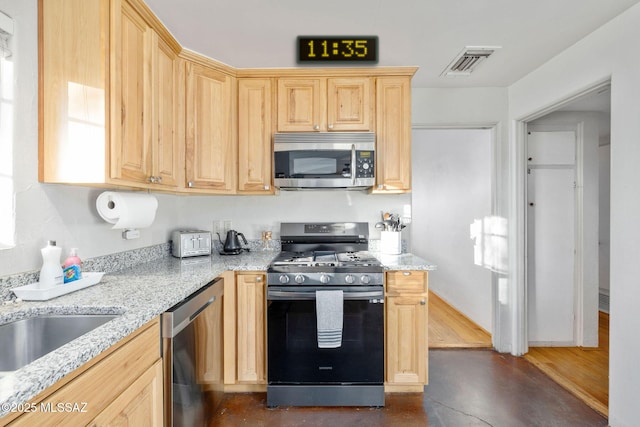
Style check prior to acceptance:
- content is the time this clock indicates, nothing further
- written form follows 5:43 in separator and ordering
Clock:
11:35
